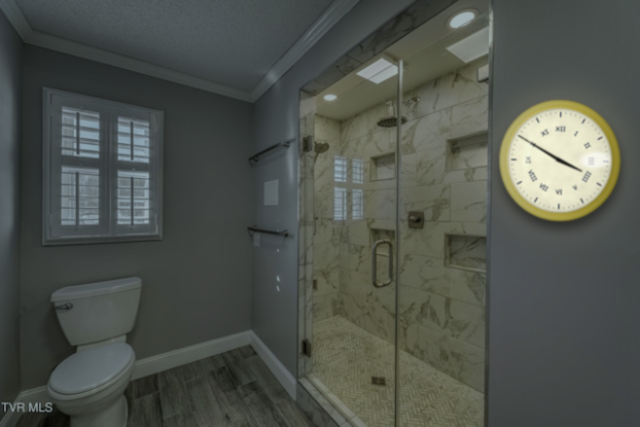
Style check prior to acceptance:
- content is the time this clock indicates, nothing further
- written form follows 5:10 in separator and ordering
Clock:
3:50
